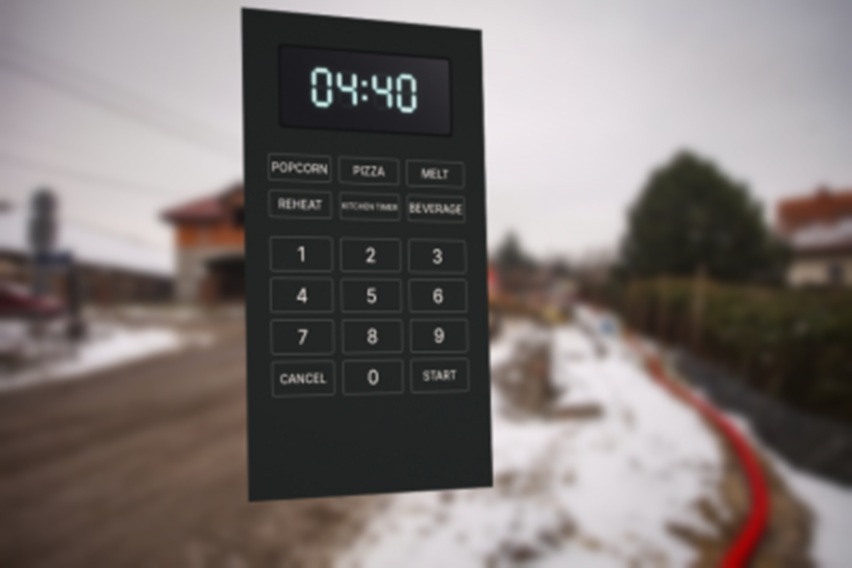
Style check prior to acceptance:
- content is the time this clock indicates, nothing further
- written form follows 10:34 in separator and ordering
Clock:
4:40
